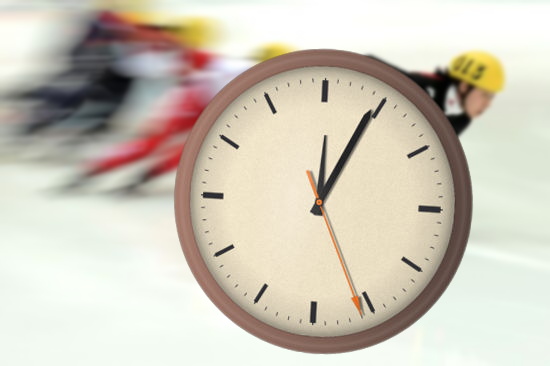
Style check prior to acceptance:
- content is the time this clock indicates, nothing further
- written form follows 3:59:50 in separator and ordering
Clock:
12:04:26
